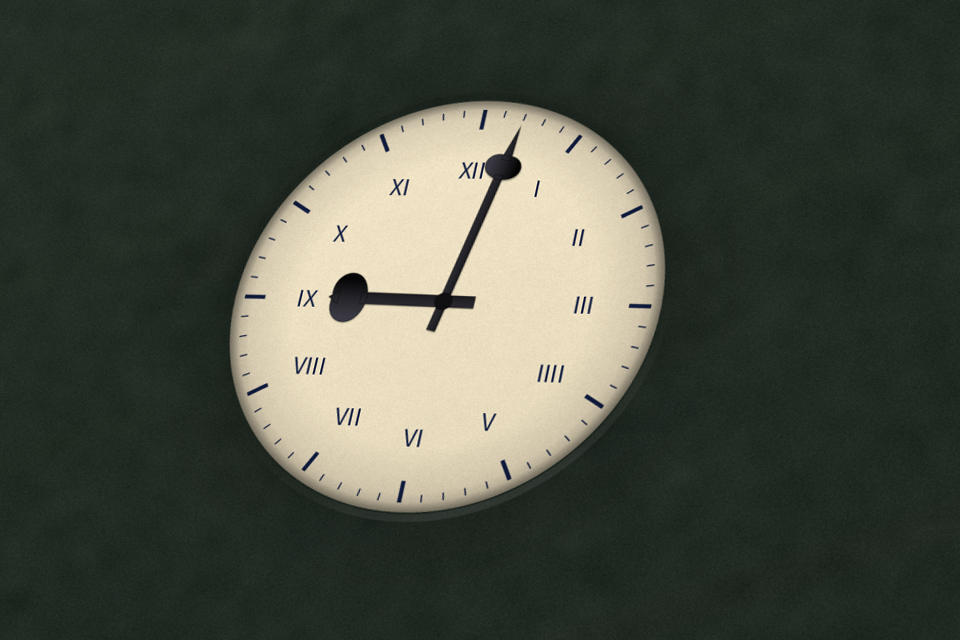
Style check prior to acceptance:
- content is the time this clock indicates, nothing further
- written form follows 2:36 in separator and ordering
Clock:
9:02
